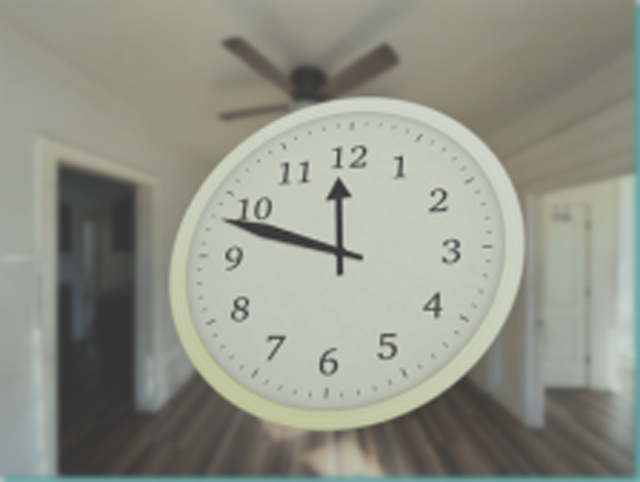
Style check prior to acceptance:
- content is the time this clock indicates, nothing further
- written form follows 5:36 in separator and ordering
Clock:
11:48
